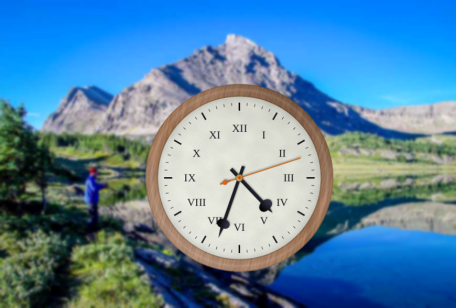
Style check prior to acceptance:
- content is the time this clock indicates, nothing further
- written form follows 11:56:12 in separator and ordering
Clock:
4:33:12
